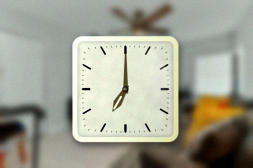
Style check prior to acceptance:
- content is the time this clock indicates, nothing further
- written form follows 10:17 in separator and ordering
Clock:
7:00
